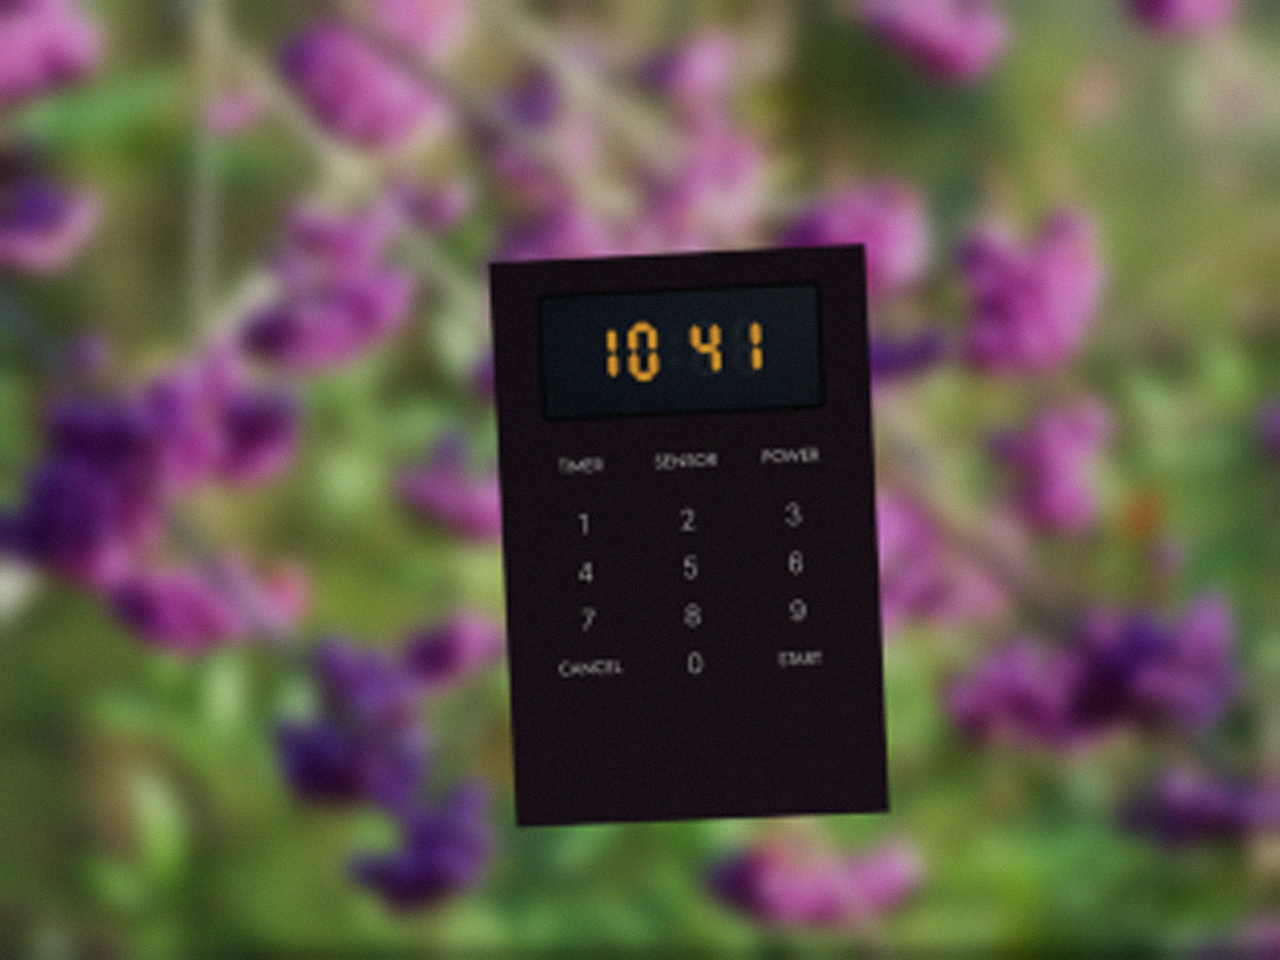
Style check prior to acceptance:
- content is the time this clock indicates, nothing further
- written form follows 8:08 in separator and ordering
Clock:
10:41
